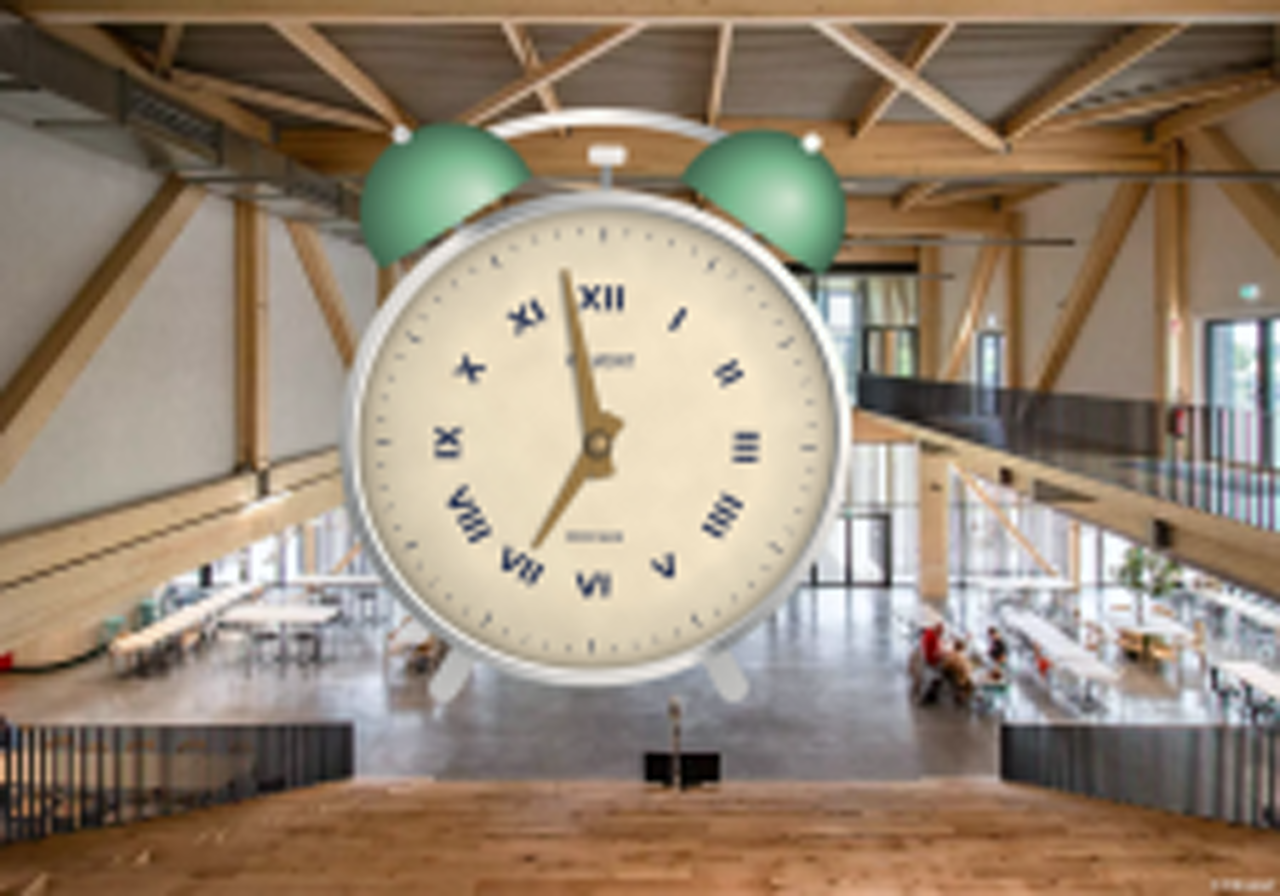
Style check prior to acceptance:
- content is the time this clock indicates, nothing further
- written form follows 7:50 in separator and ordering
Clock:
6:58
